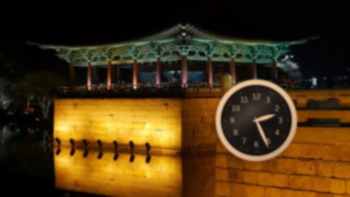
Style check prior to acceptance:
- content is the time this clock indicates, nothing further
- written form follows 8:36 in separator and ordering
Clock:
2:26
